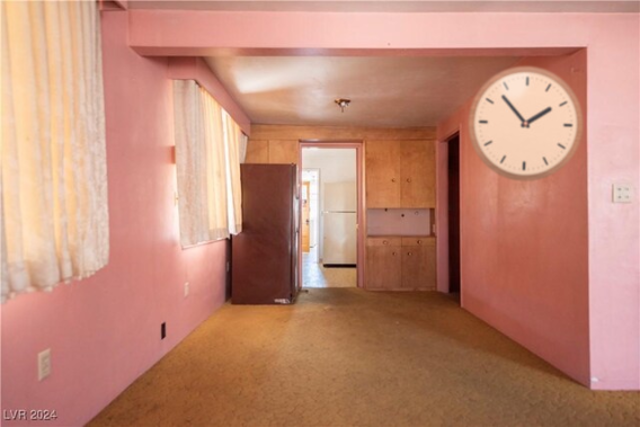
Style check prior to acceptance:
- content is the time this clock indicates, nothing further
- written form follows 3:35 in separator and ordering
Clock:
1:53
